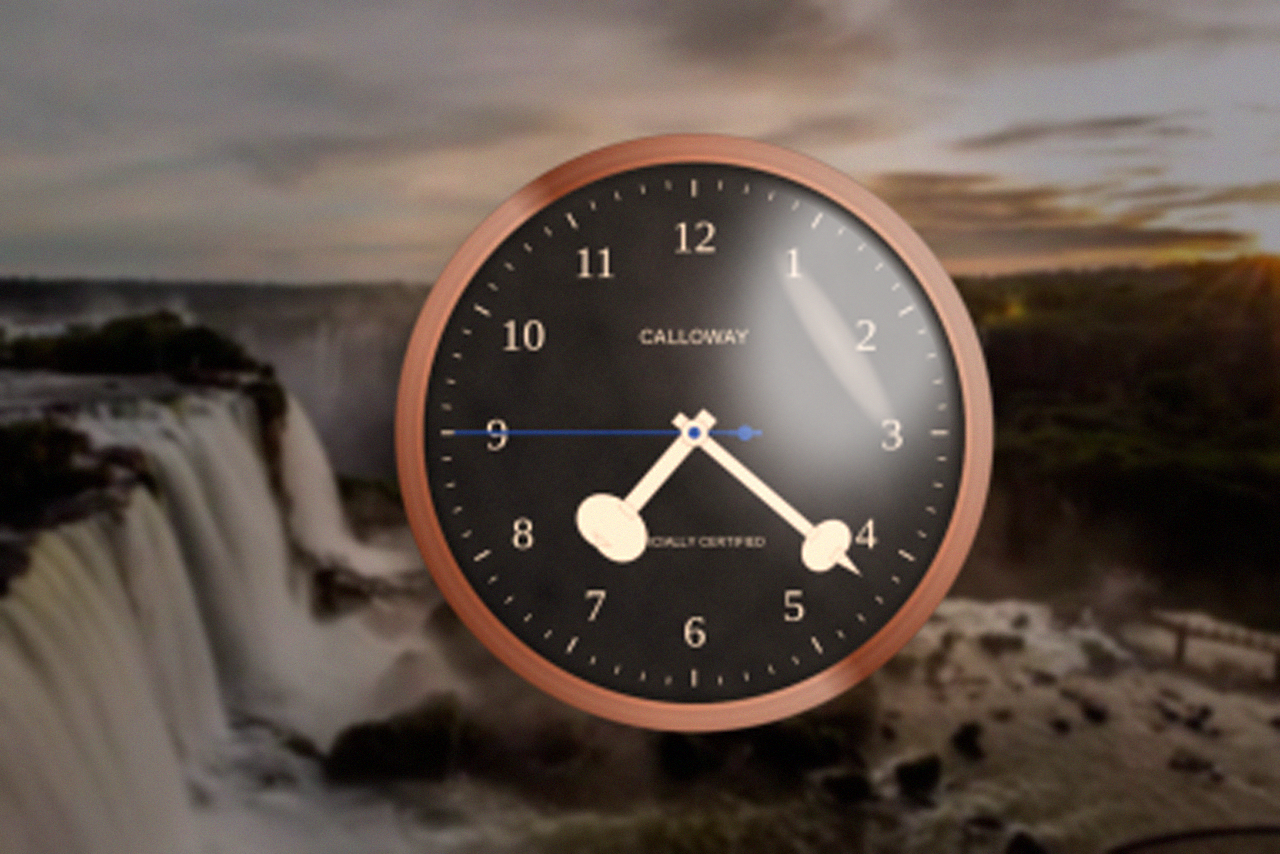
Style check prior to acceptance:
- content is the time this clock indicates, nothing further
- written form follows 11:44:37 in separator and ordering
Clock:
7:21:45
